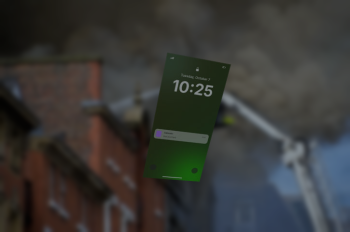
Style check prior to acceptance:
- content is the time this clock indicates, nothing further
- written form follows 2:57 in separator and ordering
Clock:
10:25
